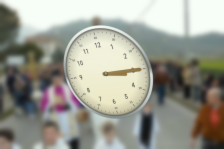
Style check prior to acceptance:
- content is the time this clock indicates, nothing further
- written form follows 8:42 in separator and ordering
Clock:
3:15
